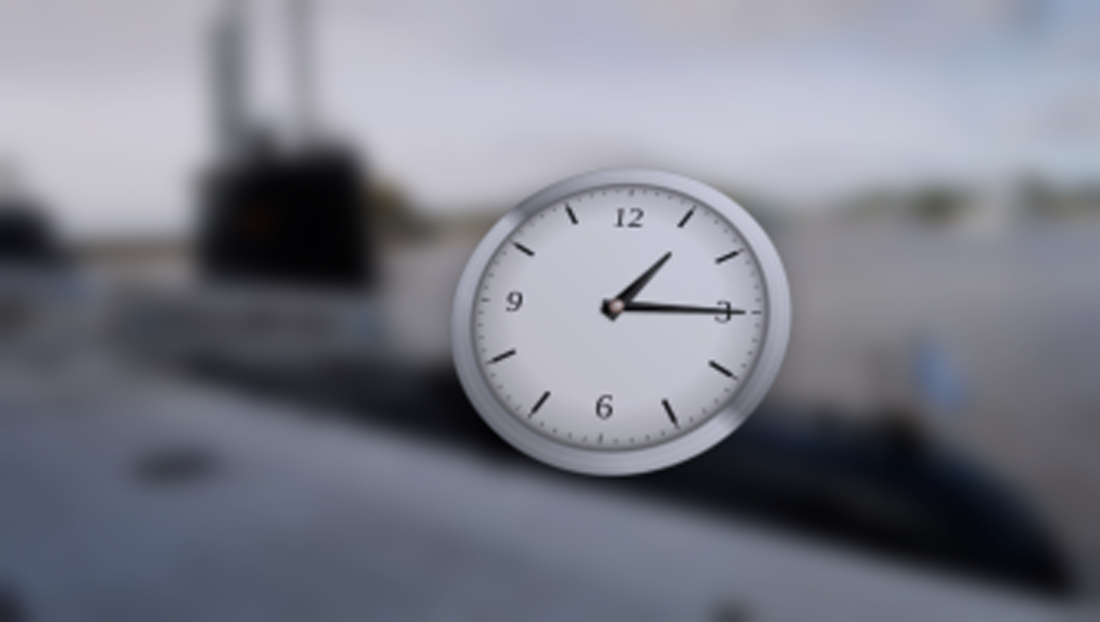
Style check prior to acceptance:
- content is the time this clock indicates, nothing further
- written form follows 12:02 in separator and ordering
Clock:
1:15
